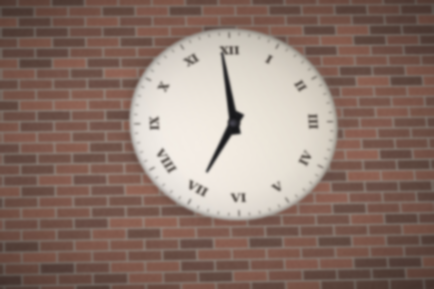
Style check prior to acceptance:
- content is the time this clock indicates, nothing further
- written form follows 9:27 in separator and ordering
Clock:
6:59
